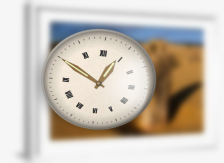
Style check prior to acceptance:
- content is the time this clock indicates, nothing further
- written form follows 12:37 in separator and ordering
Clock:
12:50
